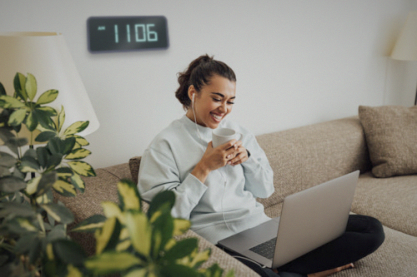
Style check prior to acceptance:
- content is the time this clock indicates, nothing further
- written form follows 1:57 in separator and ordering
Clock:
11:06
